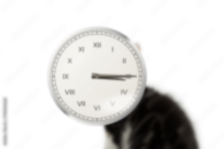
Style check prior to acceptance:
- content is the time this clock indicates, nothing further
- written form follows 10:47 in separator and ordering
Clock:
3:15
